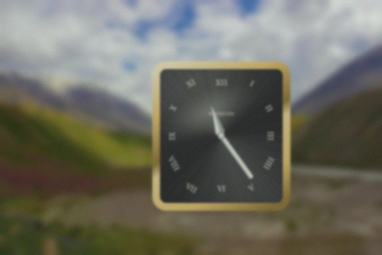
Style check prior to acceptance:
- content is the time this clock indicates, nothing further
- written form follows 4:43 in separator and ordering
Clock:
11:24
